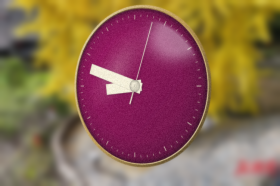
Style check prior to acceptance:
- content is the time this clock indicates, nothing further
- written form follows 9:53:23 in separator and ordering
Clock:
8:48:03
